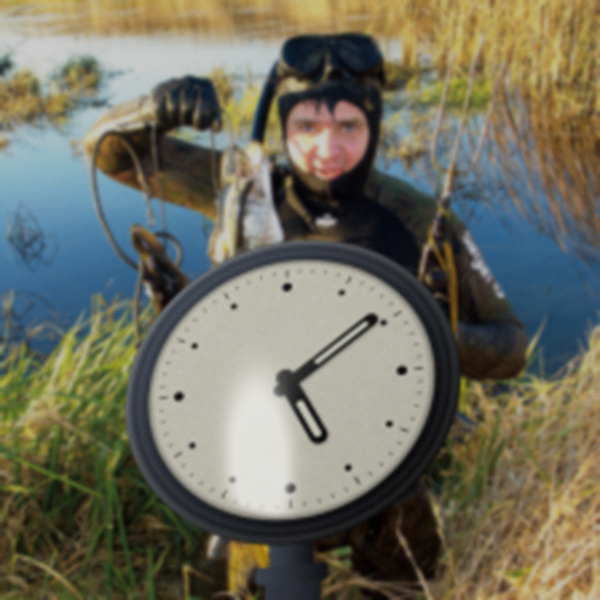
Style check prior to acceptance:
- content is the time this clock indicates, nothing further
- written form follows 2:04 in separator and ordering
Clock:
5:09
